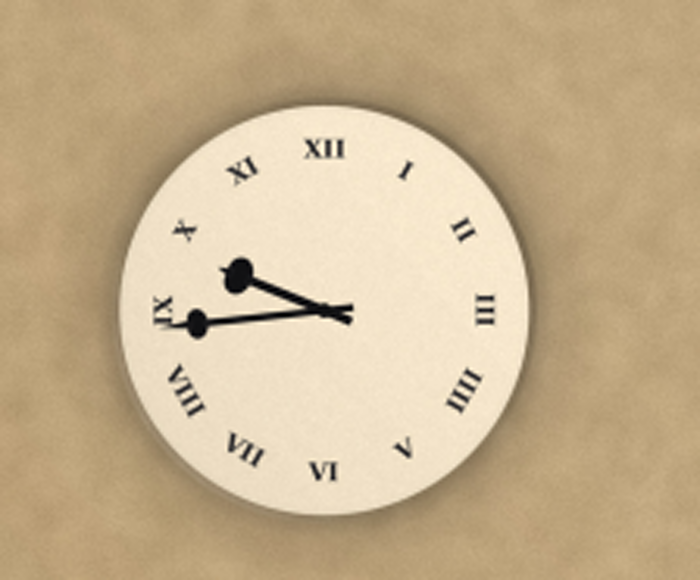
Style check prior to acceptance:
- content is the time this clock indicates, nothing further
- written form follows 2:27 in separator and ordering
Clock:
9:44
